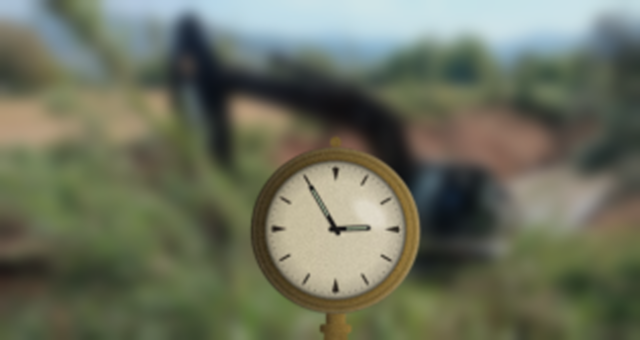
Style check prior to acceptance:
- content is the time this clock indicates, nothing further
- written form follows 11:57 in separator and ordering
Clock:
2:55
